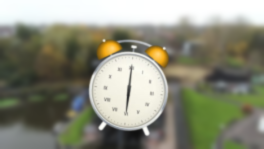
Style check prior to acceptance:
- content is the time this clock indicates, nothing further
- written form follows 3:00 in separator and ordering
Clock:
6:00
